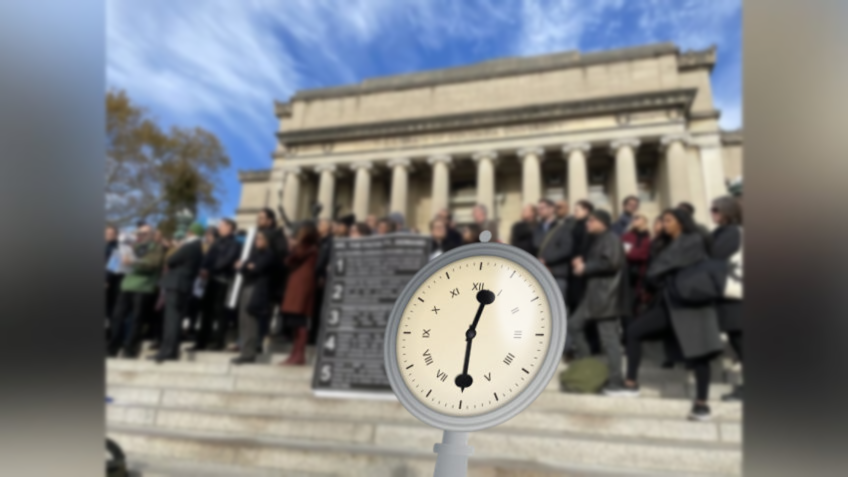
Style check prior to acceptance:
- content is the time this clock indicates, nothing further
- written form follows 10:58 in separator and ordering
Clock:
12:30
